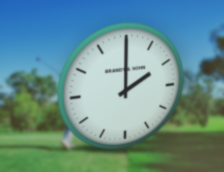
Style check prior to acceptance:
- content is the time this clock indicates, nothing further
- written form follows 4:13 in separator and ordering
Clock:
2:00
